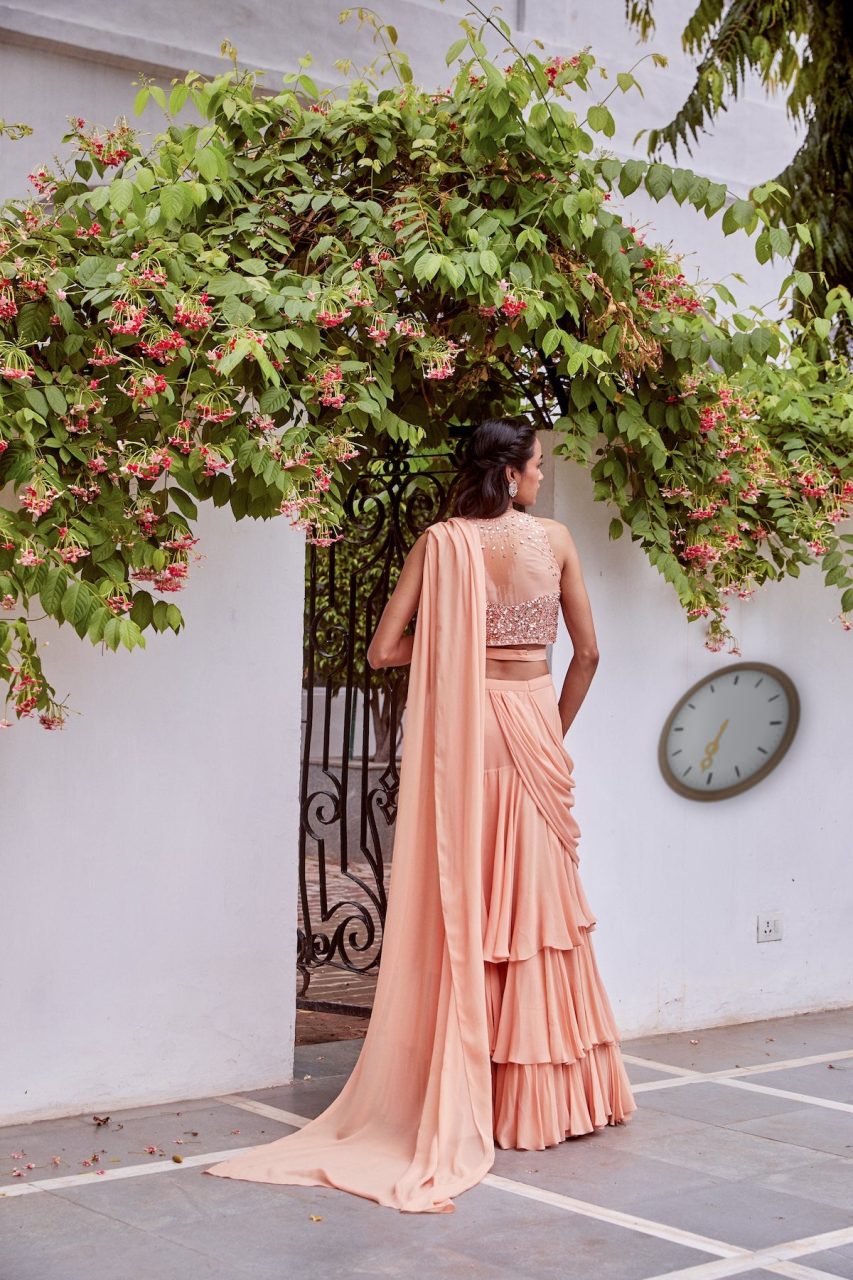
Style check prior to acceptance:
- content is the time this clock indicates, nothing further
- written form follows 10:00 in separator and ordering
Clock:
6:32
